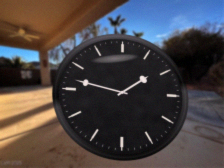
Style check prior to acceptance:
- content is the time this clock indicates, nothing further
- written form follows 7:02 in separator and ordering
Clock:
1:47
